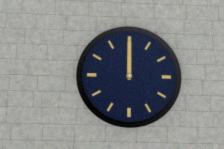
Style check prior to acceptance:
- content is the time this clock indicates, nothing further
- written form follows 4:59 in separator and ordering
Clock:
12:00
